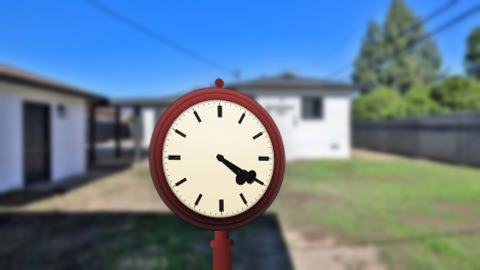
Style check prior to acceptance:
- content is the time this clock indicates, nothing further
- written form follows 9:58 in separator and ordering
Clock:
4:20
